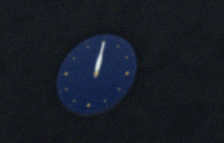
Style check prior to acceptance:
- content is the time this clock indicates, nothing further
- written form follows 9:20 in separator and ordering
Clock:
12:00
